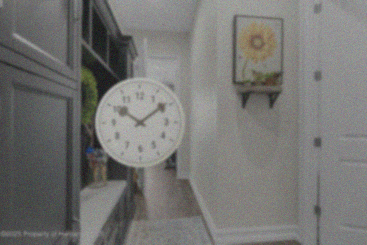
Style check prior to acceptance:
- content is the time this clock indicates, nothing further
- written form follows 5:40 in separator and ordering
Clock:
10:09
